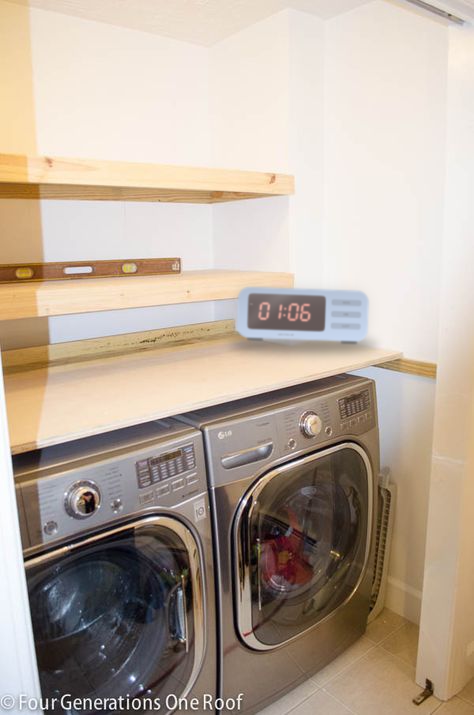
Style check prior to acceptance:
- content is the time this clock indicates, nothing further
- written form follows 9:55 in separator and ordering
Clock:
1:06
